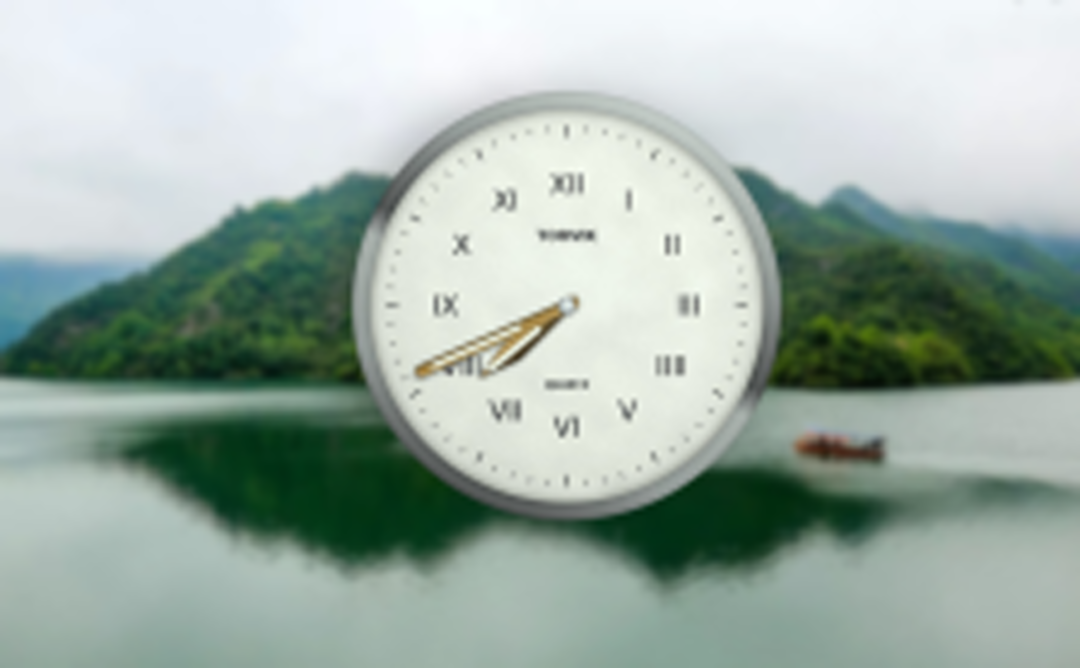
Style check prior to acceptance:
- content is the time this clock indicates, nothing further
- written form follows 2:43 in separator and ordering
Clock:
7:41
